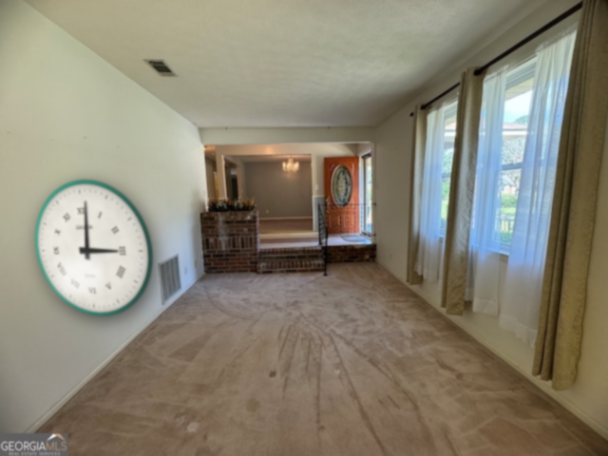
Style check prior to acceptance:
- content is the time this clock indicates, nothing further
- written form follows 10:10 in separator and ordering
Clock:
3:01
